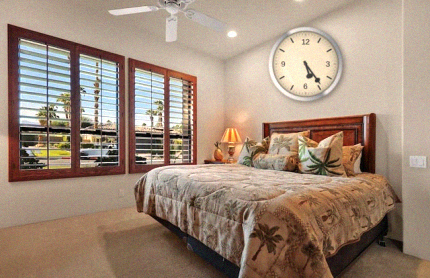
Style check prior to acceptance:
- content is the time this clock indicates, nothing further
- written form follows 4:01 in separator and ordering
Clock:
5:24
